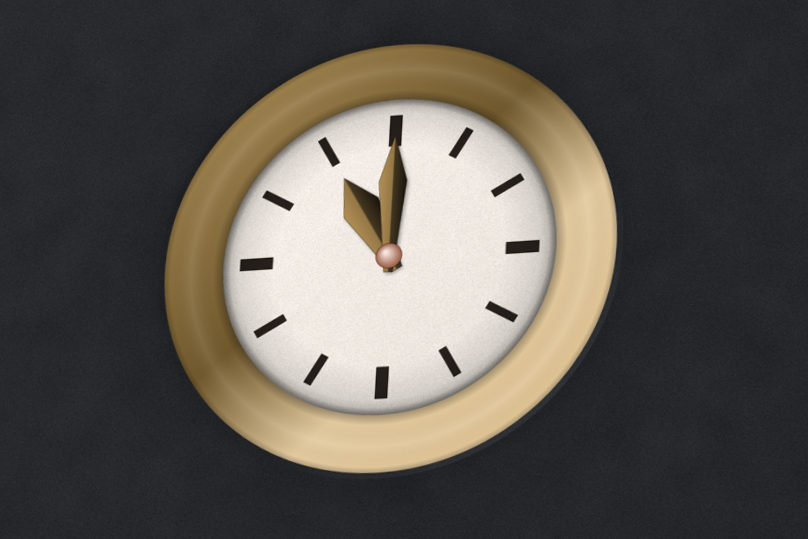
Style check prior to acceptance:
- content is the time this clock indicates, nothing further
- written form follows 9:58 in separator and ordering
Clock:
11:00
